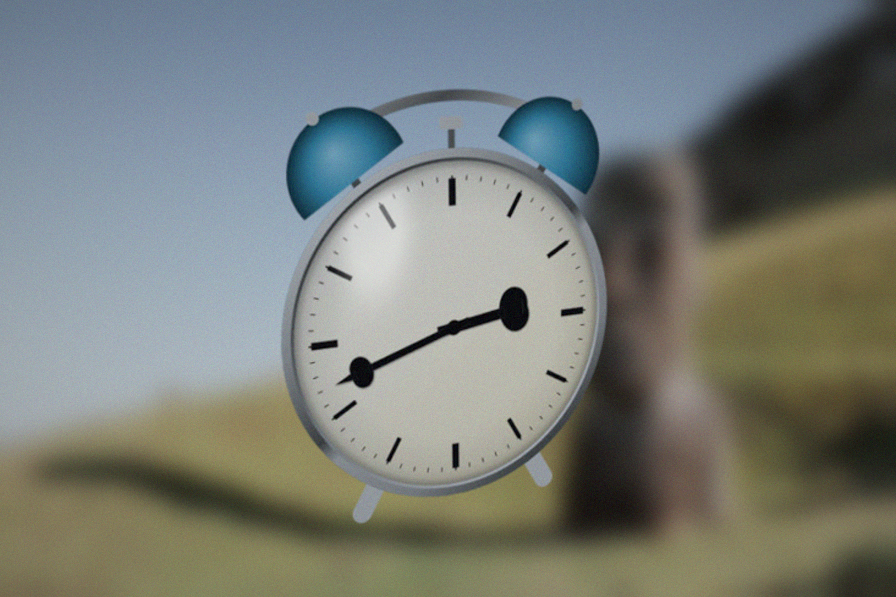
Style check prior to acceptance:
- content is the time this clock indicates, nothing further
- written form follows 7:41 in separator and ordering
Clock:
2:42
